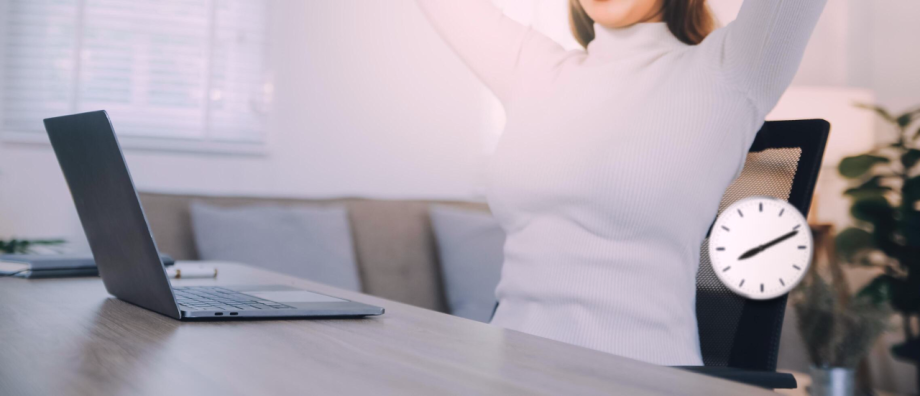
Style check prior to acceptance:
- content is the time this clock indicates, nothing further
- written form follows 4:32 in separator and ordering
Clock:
8:11
